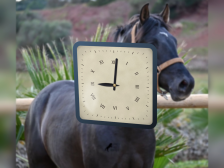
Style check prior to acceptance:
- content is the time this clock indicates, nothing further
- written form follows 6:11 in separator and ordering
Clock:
9:01
